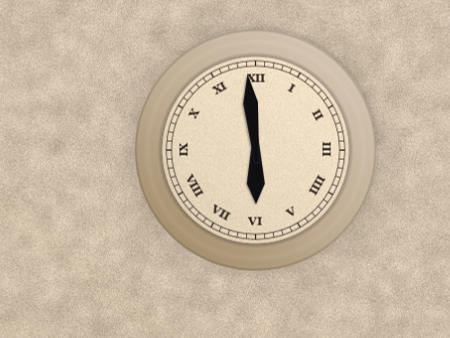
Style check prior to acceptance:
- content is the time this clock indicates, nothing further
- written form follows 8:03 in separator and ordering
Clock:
5:59
